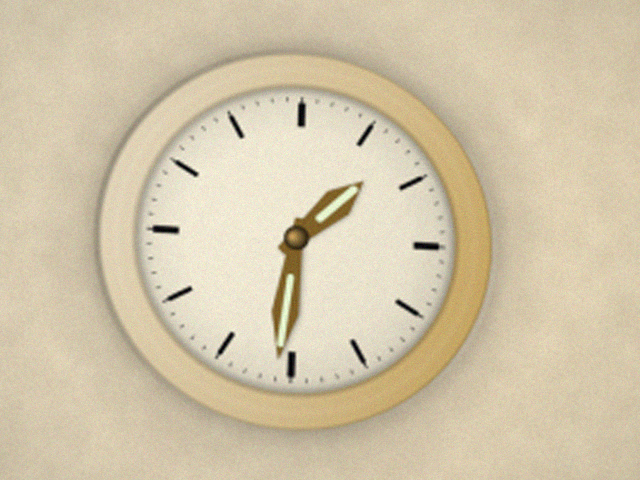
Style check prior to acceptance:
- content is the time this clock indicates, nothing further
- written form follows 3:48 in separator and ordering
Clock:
1:31
